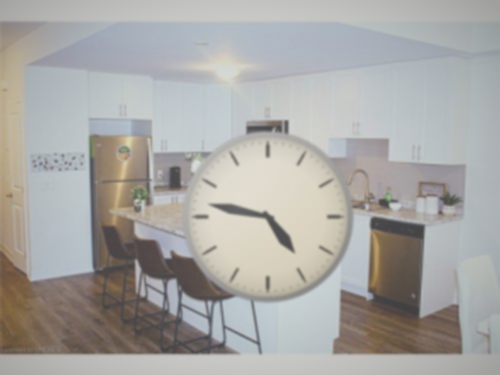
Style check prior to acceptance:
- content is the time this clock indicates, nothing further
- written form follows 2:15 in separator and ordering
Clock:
4:47
